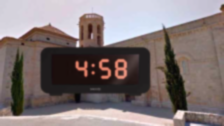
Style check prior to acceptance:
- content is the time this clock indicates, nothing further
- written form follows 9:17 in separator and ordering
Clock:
4:58
